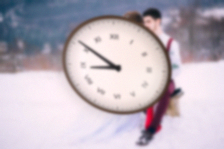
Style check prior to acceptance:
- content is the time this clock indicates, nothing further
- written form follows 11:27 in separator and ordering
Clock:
8:51
